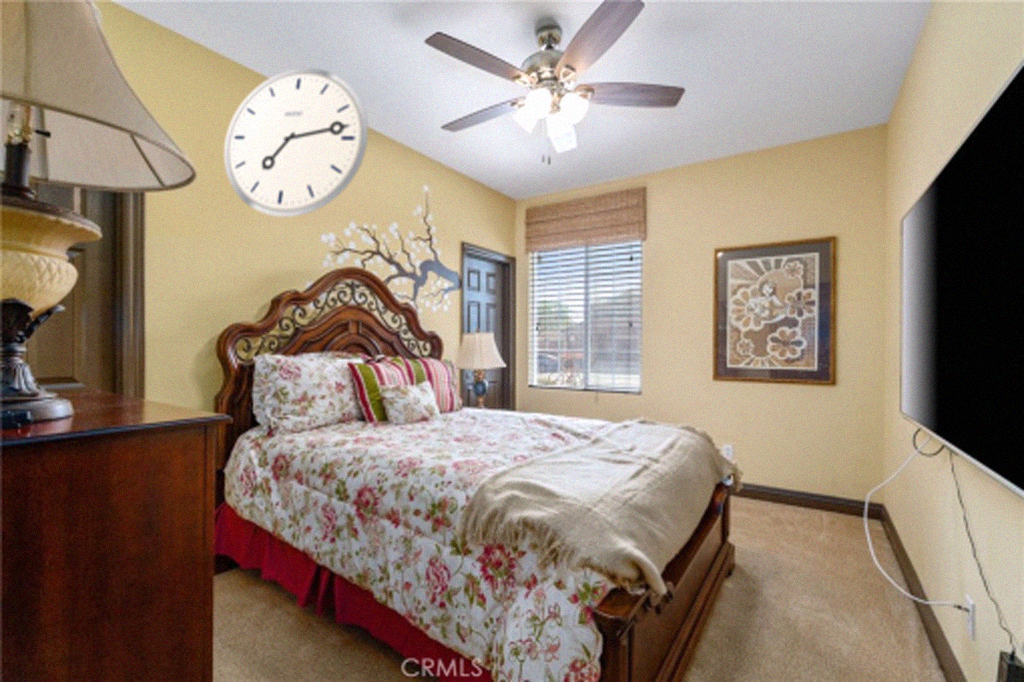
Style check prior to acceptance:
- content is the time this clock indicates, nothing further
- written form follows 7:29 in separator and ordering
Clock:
7:13
